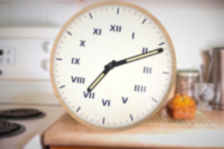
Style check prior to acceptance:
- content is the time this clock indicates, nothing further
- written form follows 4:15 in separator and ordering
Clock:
7:11
